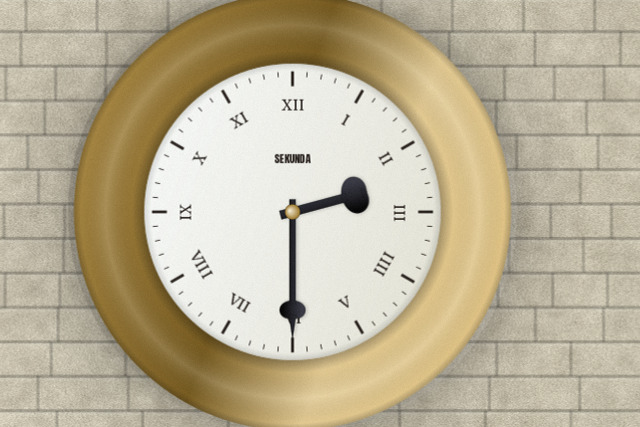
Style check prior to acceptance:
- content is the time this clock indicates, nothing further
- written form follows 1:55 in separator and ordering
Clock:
2:30
